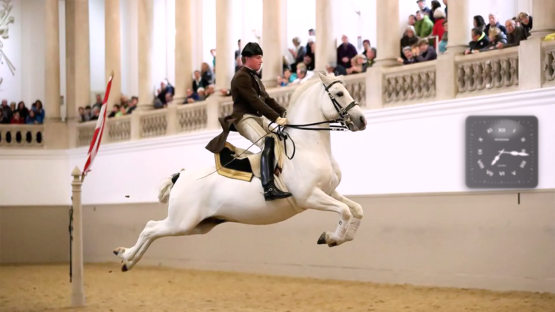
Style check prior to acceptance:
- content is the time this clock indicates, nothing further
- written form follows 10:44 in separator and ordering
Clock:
7:16
